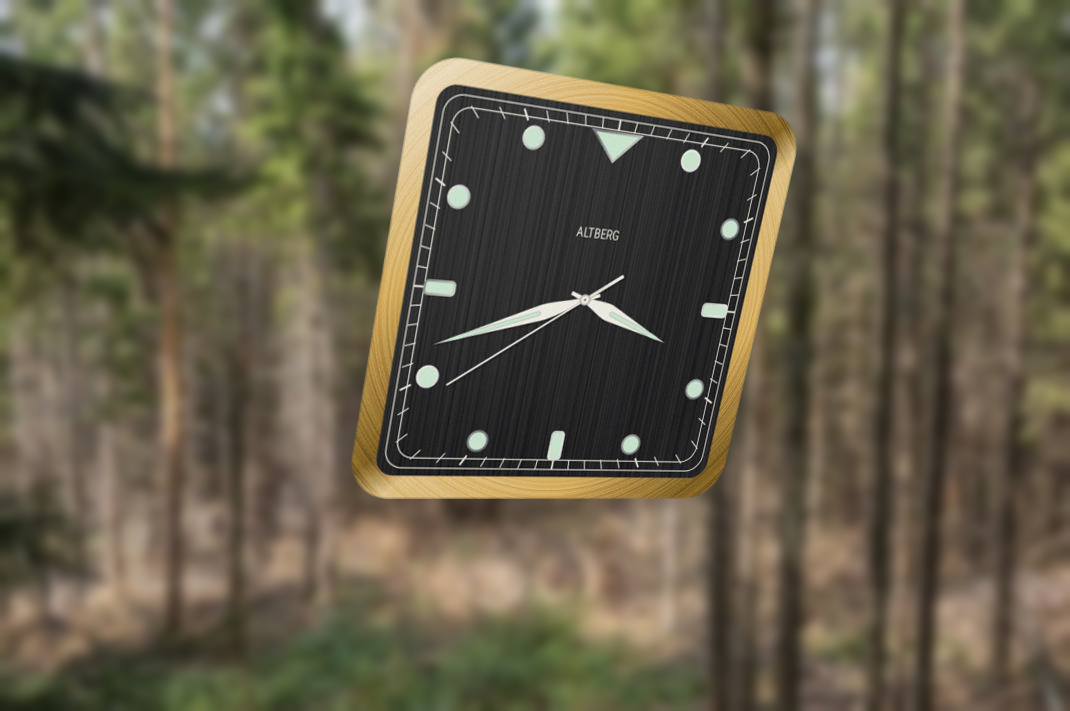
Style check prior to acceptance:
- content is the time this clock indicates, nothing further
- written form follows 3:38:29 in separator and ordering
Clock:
3:41:39
